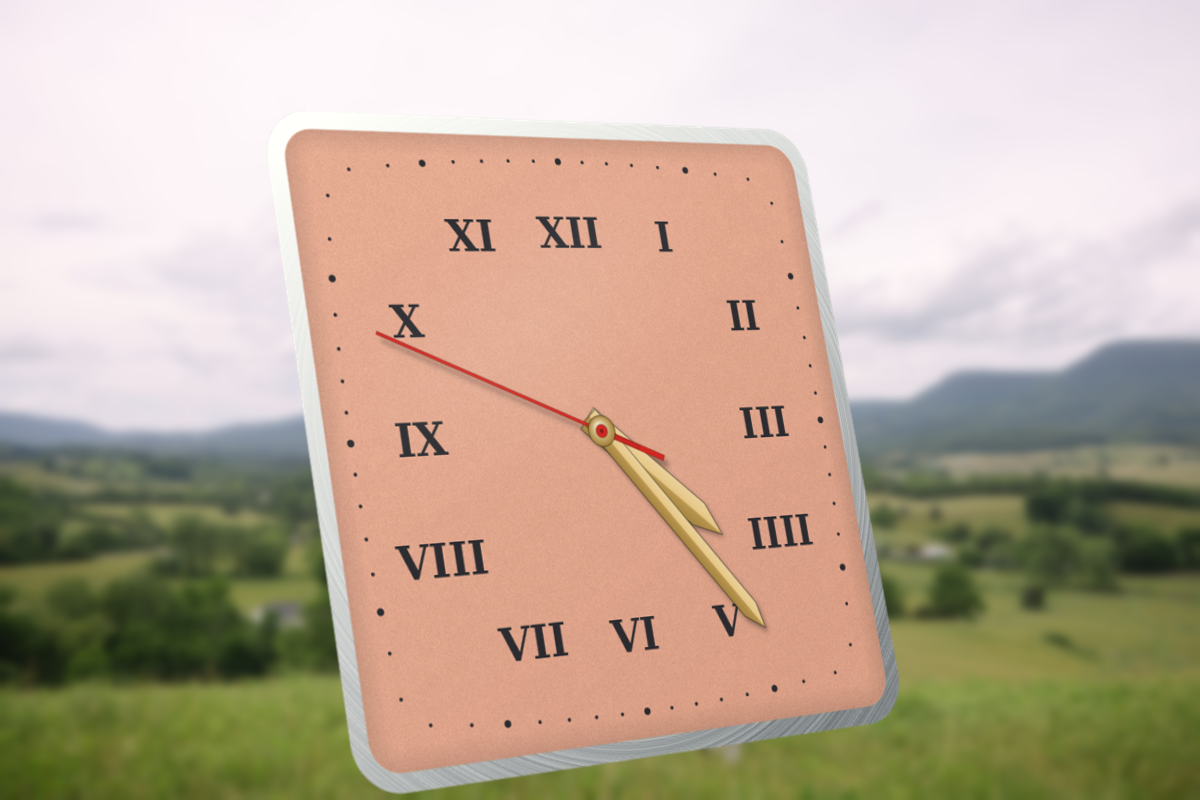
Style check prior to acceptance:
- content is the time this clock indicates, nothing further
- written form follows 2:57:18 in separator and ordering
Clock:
4:23:49
